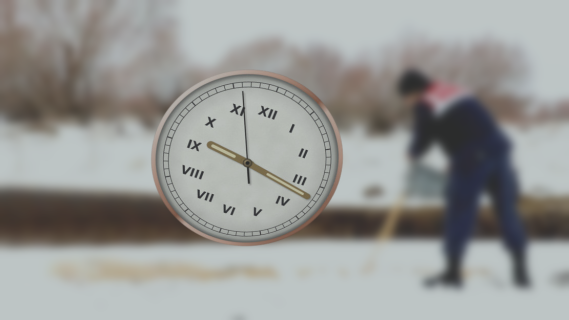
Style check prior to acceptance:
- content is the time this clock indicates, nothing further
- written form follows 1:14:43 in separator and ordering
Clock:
9:16:56
